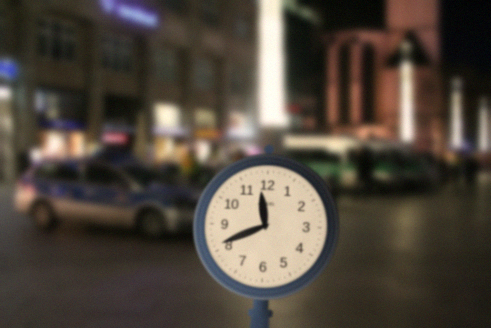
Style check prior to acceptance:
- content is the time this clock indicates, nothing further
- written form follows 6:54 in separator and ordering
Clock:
11:41
